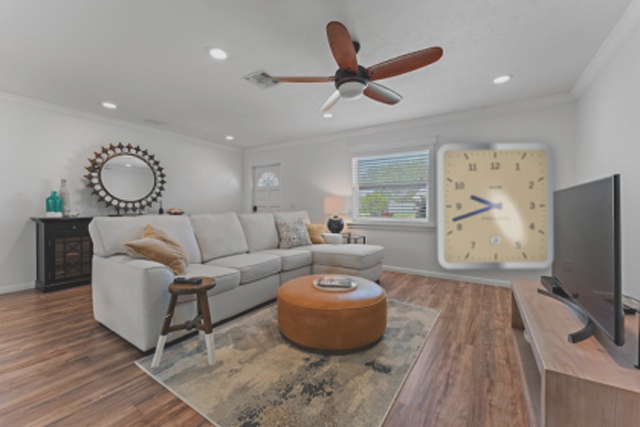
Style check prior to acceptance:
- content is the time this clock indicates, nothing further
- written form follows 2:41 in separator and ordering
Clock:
9:42
